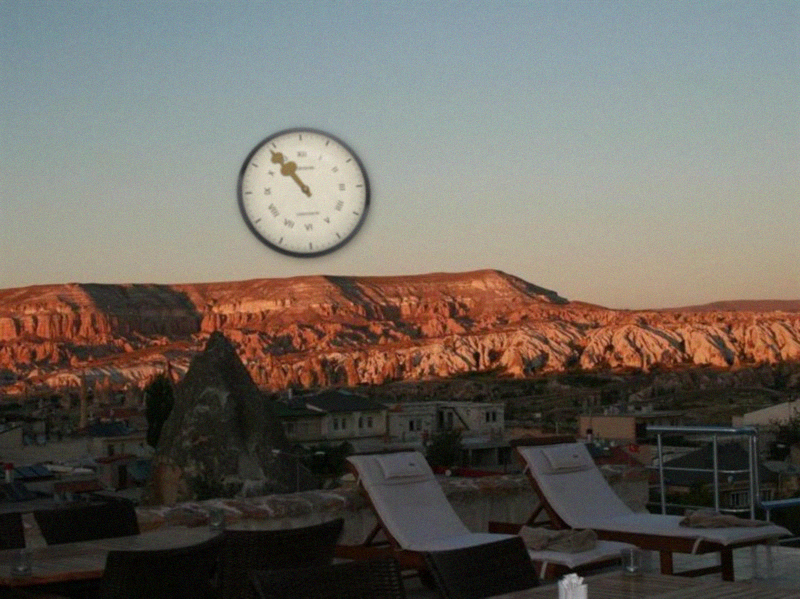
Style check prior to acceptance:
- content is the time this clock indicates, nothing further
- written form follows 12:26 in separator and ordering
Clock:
10:54
